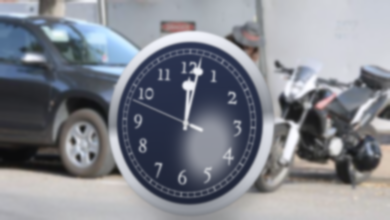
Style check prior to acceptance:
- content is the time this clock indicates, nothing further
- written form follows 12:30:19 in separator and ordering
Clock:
12:01:48
